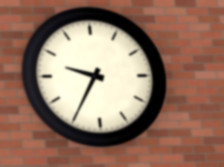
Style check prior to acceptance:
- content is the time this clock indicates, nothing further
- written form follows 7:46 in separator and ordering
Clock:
9:35
